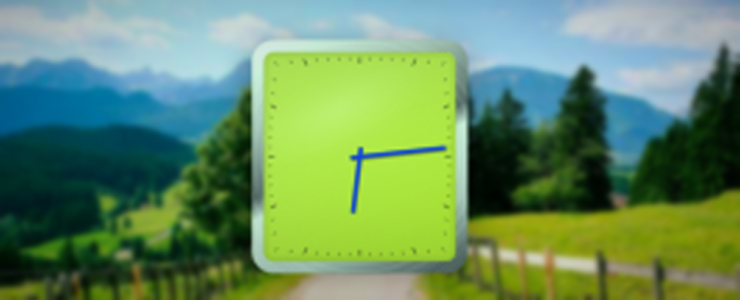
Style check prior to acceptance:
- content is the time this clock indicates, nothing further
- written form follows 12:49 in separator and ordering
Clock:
6:14
